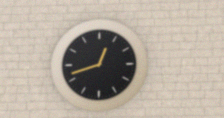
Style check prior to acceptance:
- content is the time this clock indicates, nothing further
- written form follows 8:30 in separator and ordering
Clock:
12:42
